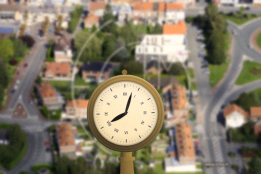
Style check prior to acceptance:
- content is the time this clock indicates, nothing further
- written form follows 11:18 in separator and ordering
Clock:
8:03
